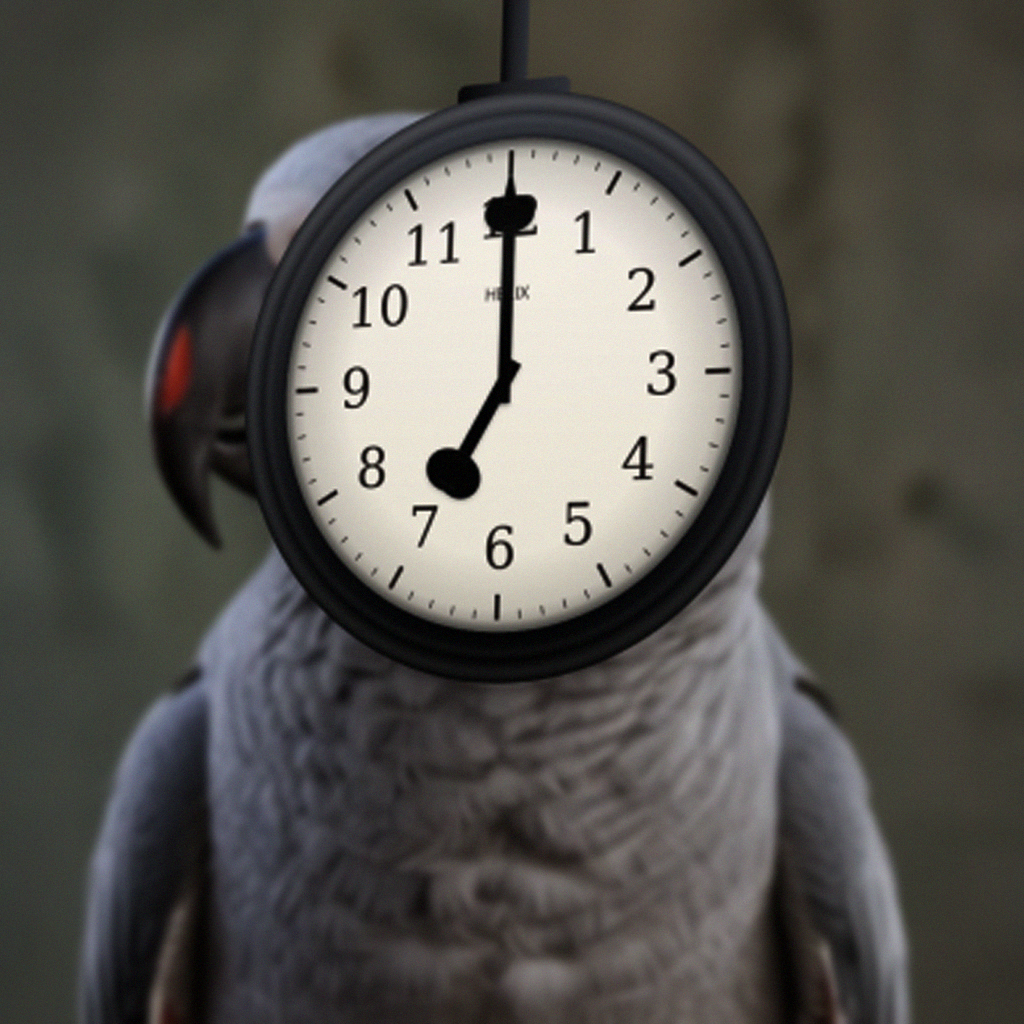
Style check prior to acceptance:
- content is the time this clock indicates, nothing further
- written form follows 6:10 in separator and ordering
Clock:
7:00
